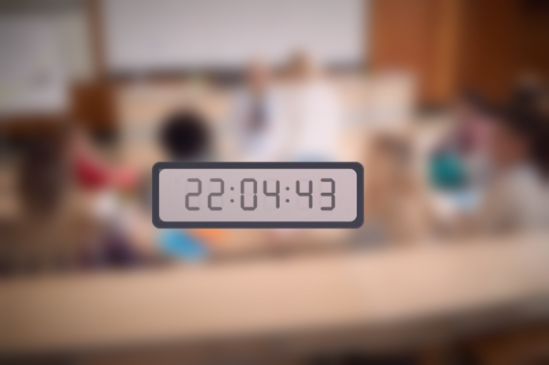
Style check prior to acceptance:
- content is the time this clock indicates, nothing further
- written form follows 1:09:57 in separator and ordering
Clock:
22:04:43
